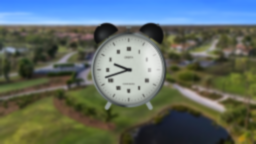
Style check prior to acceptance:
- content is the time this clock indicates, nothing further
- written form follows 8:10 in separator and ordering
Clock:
9:42
